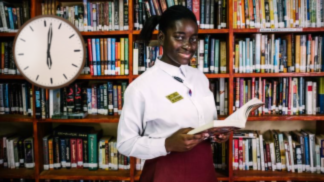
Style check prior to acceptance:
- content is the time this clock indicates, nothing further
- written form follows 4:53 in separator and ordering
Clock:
6:02
